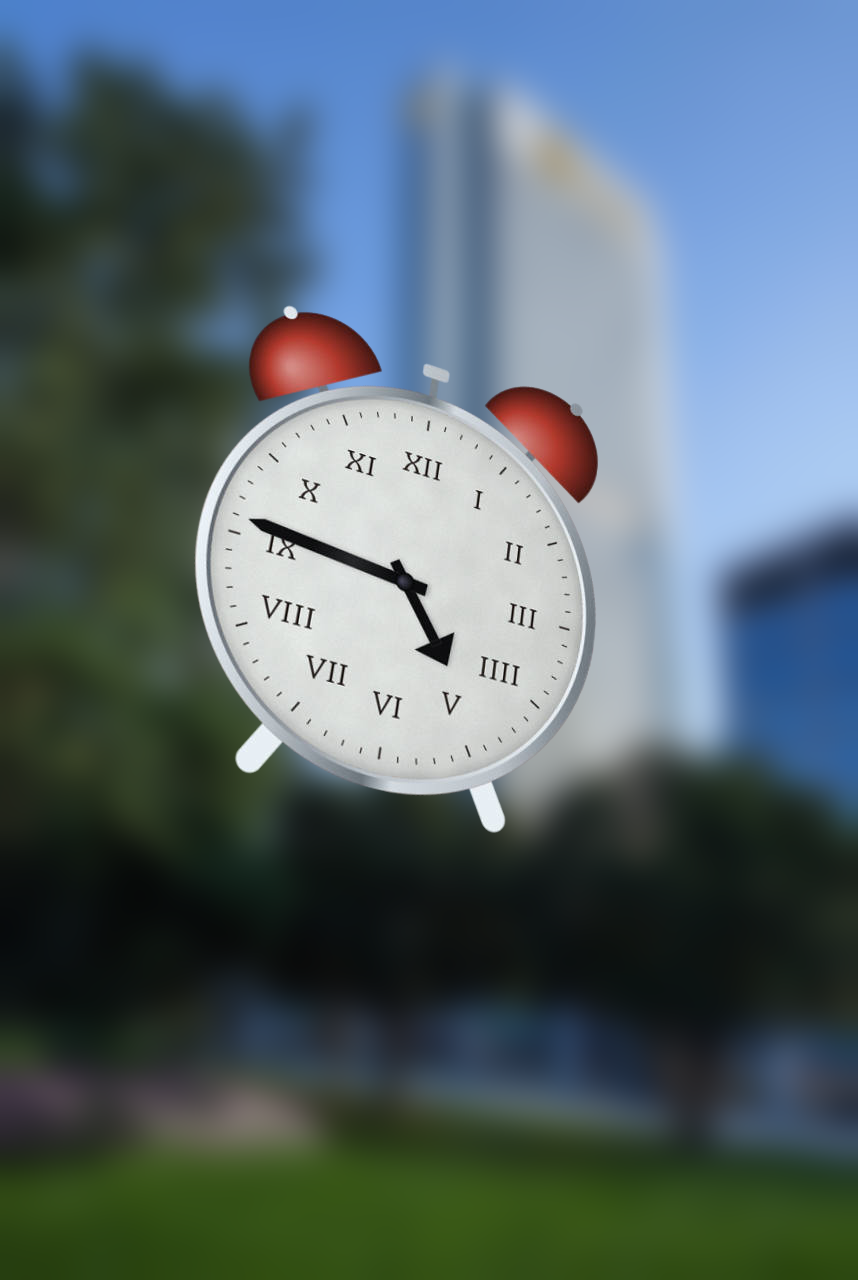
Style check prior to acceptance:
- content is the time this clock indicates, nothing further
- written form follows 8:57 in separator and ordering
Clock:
4:46
